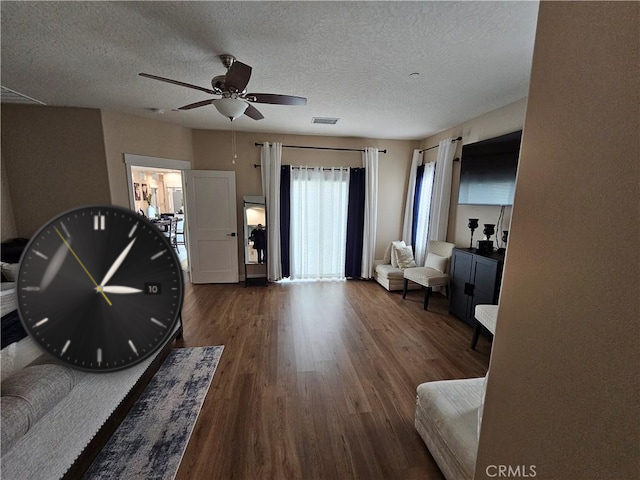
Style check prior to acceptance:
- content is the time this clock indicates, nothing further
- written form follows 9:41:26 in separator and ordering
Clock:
3:05:54
